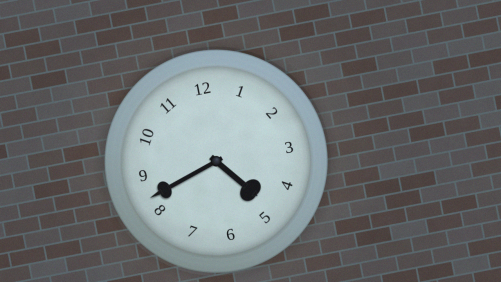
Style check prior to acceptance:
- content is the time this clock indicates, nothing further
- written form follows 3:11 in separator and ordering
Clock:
4:42
